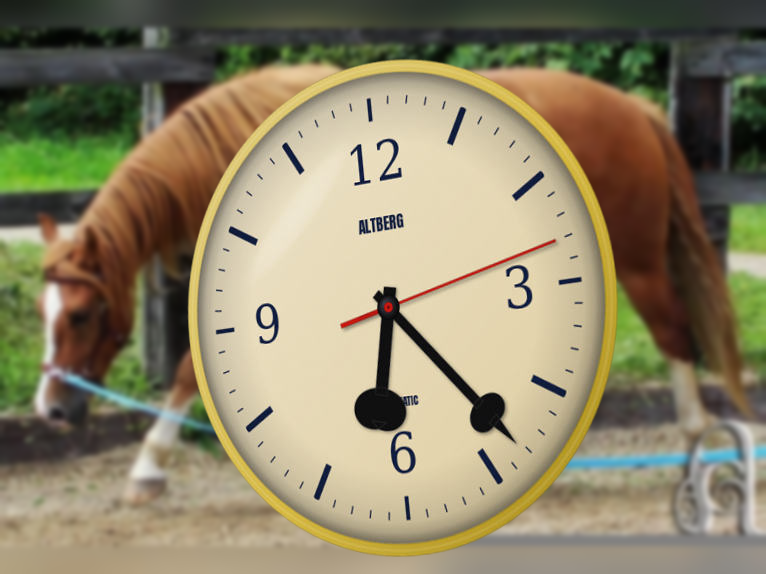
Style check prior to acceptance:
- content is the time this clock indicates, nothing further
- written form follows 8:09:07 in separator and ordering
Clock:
6:23:13
